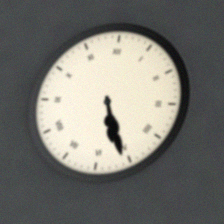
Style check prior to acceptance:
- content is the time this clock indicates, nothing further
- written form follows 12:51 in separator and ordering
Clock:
5:26
